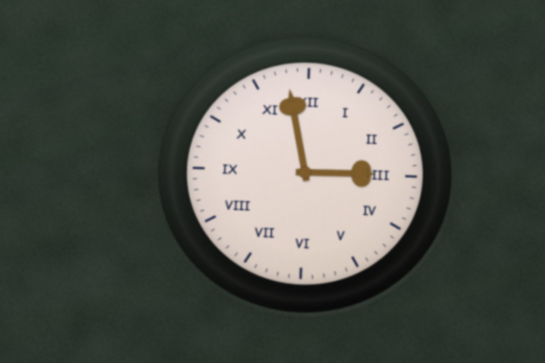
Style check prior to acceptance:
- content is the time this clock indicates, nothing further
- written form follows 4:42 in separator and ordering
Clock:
2:58
